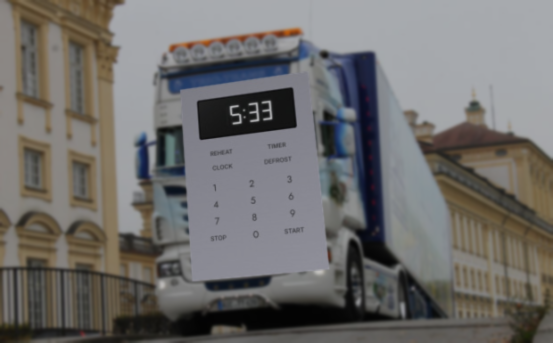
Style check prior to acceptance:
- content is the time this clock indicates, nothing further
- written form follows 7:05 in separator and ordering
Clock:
5:33
